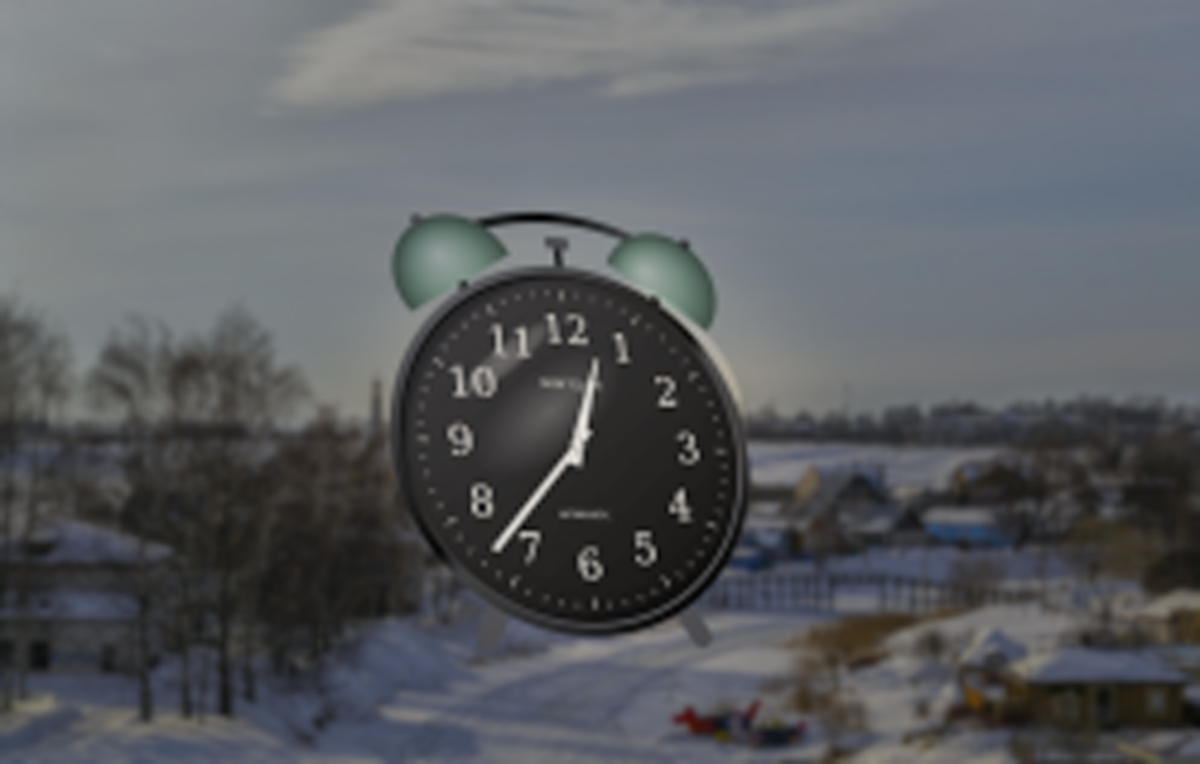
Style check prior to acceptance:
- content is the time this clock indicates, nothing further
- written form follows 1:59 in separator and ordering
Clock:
12:37
